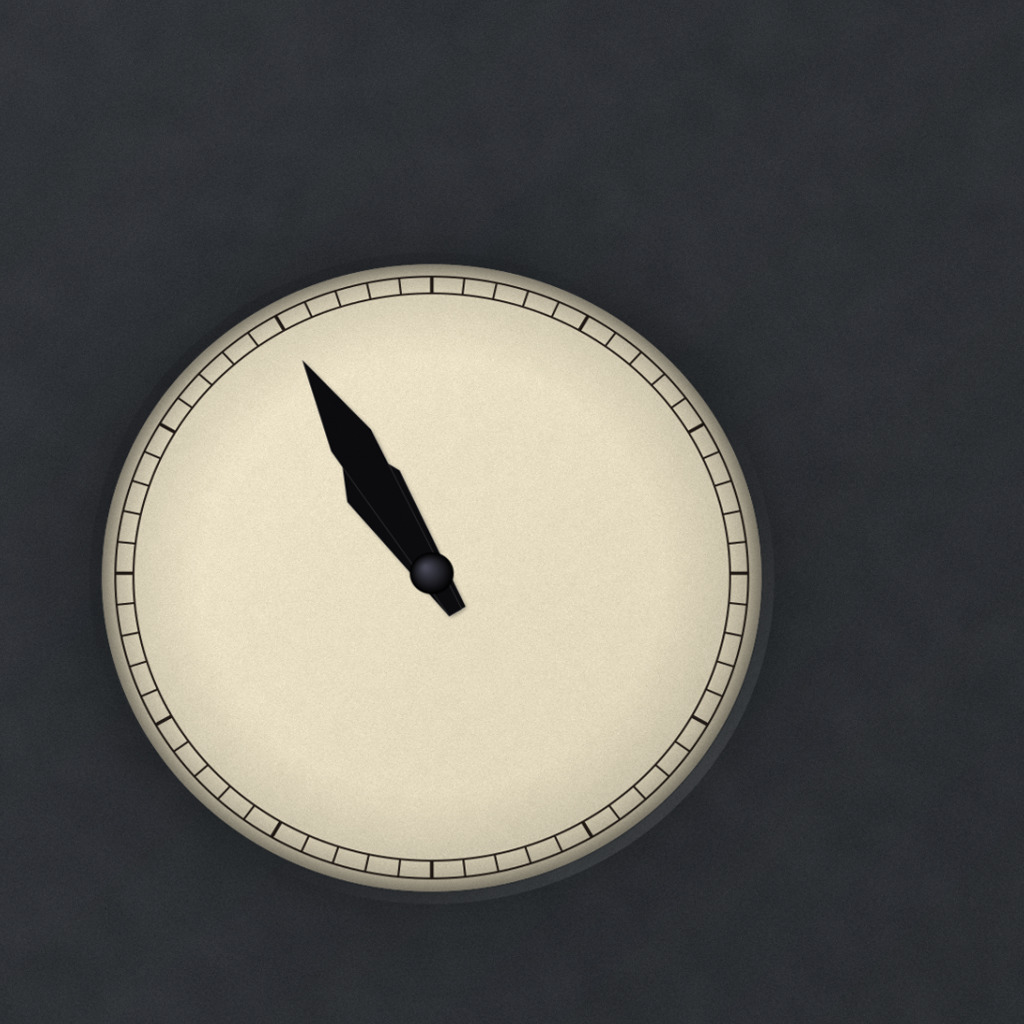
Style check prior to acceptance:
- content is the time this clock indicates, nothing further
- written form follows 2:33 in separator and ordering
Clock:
10:55
